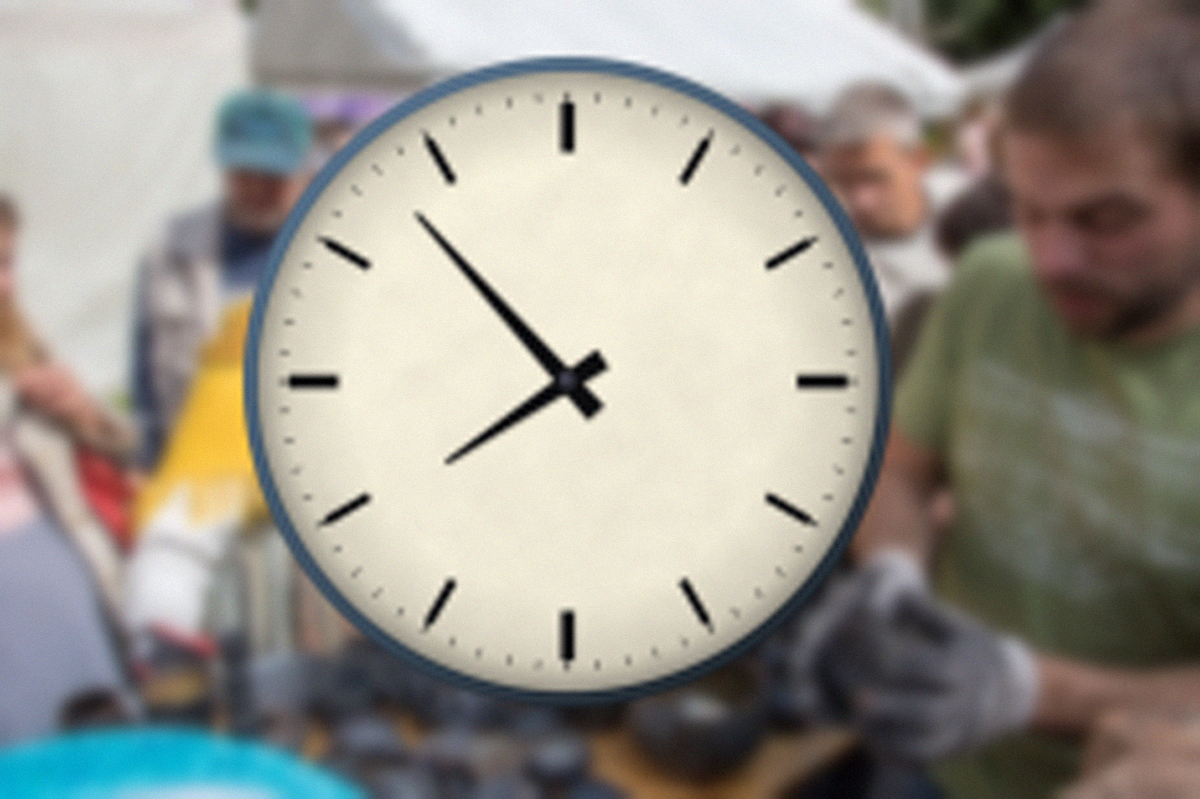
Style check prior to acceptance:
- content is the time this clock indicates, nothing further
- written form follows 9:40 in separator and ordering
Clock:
7:53
